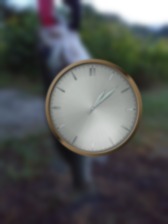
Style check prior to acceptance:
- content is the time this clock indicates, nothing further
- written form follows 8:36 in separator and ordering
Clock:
1:08
